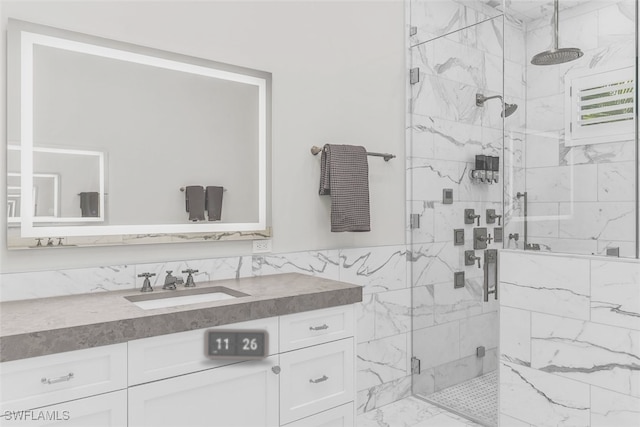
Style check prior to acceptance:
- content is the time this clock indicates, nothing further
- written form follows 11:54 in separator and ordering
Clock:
11:26
